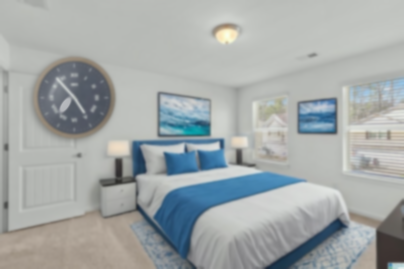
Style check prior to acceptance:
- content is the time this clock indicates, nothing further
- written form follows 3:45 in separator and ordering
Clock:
4:53
